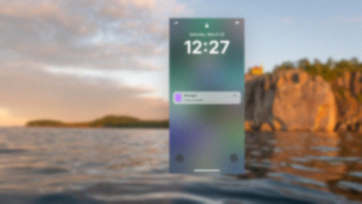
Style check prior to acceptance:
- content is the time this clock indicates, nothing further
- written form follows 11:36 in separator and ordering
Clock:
12:27
